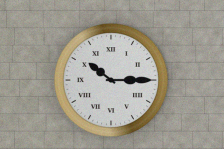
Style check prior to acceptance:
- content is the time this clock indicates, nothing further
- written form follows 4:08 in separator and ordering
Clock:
10:15
